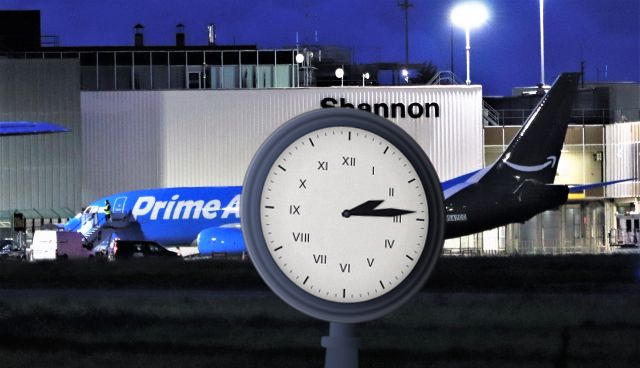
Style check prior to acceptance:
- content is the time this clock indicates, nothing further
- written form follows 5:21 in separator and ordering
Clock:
2:14
